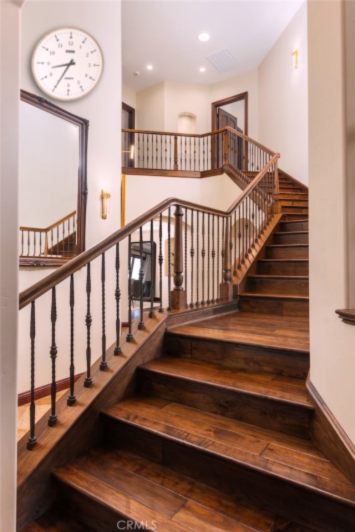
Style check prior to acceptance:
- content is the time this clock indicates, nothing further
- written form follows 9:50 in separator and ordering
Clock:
8:35
